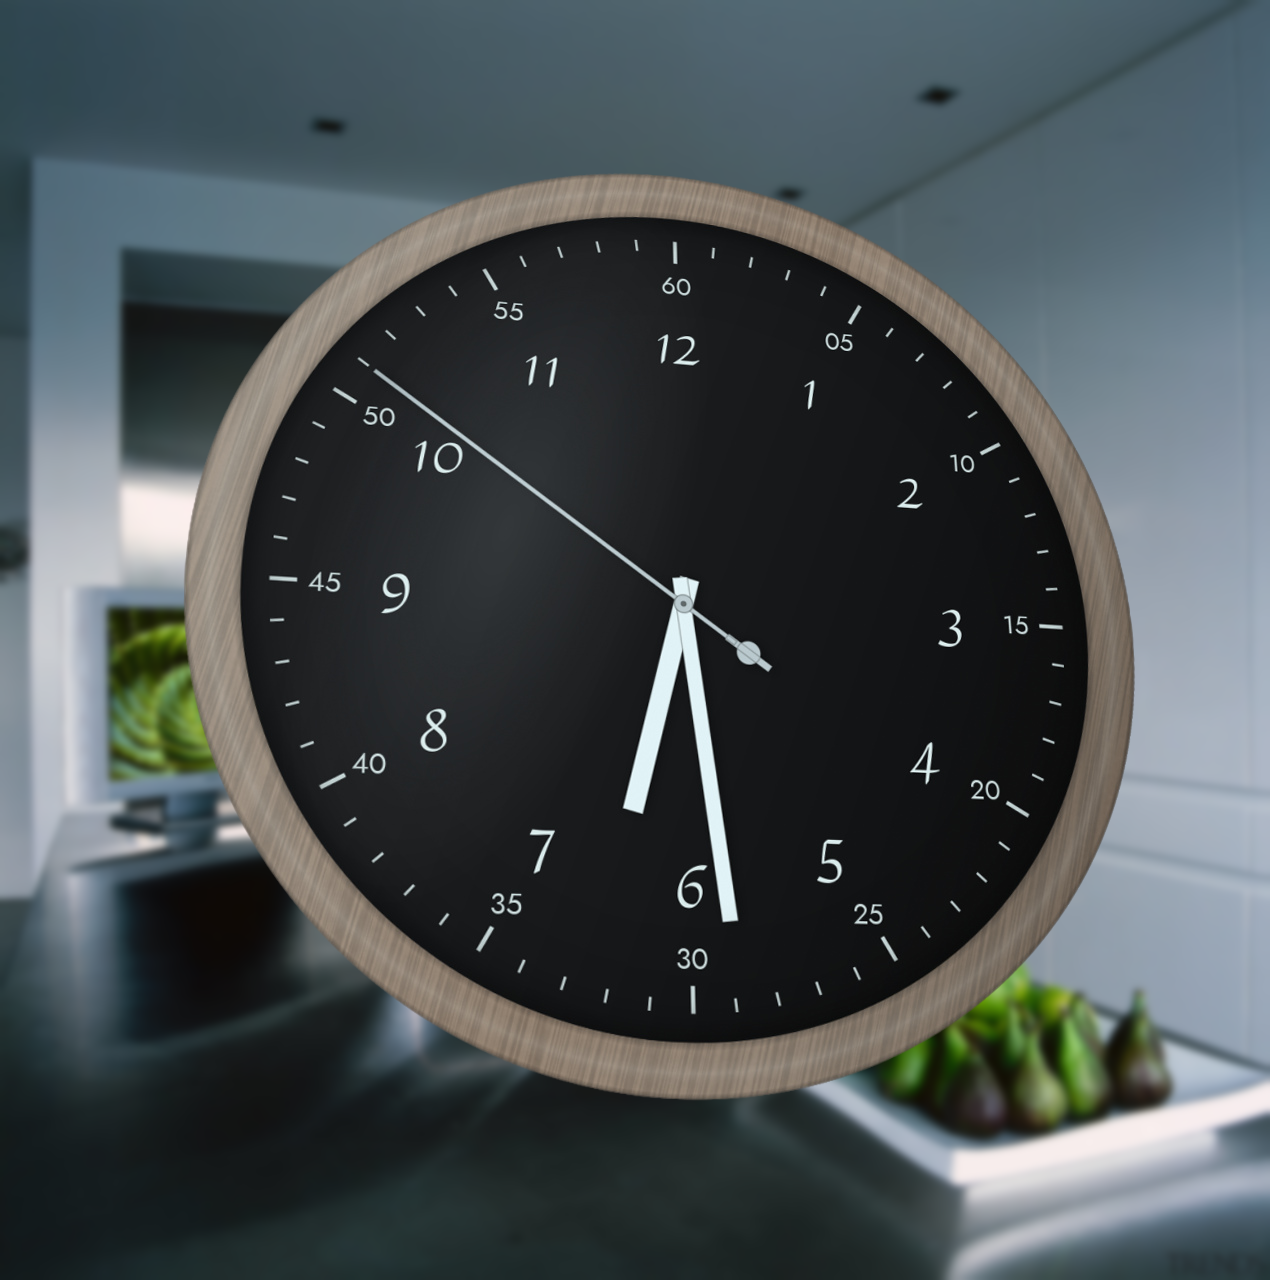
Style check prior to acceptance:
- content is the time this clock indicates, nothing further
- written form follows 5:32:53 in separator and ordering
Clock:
6:28:51
